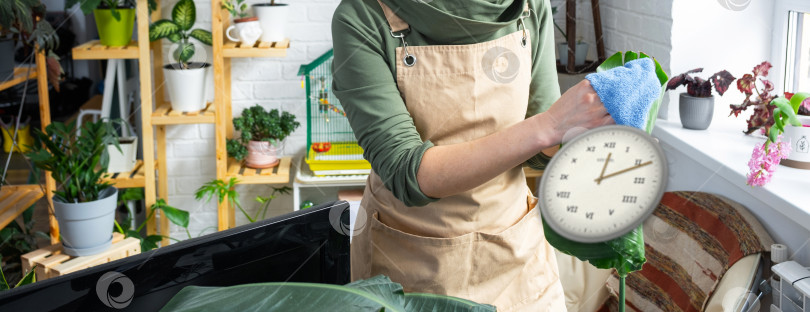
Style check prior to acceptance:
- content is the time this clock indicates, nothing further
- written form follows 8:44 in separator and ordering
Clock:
12:11
